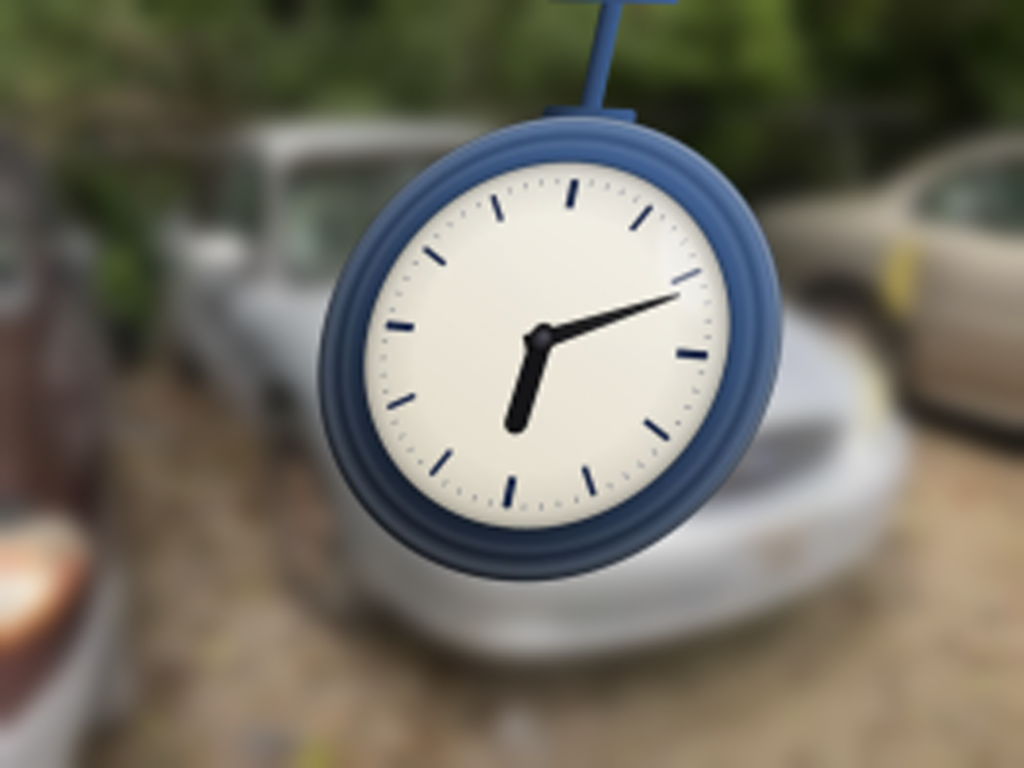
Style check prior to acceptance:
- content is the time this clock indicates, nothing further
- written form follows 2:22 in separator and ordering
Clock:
6:11
